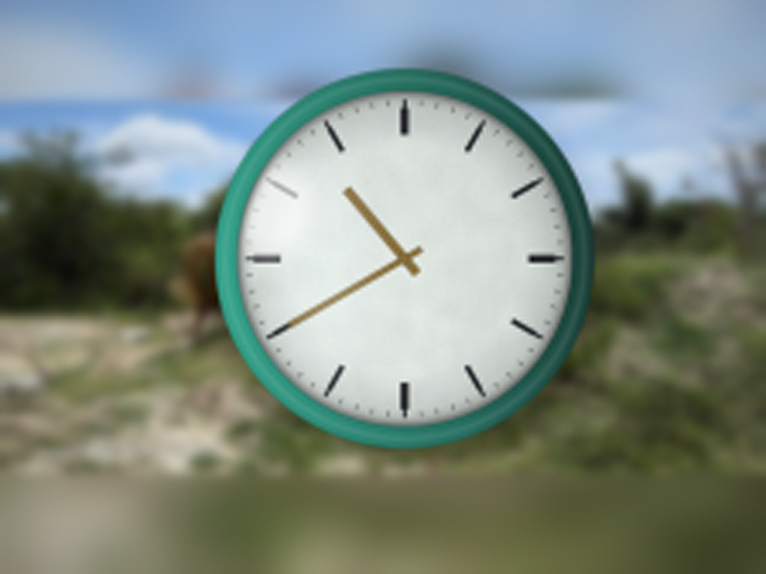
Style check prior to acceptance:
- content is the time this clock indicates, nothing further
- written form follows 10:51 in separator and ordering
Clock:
10:40
